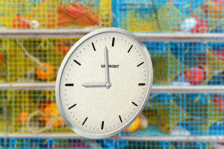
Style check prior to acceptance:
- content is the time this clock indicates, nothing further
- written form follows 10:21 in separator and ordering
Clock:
8:58
